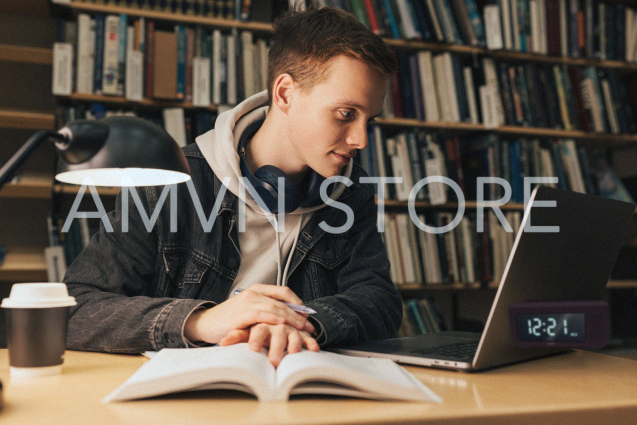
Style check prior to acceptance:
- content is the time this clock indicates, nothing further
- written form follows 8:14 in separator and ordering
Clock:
12:21
